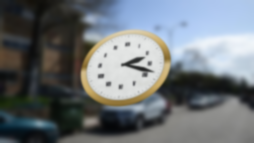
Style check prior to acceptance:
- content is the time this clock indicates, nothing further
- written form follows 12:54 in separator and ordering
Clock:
2:18
